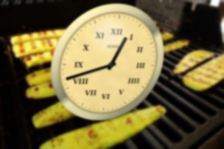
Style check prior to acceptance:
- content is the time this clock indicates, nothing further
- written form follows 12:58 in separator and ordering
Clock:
12:42
